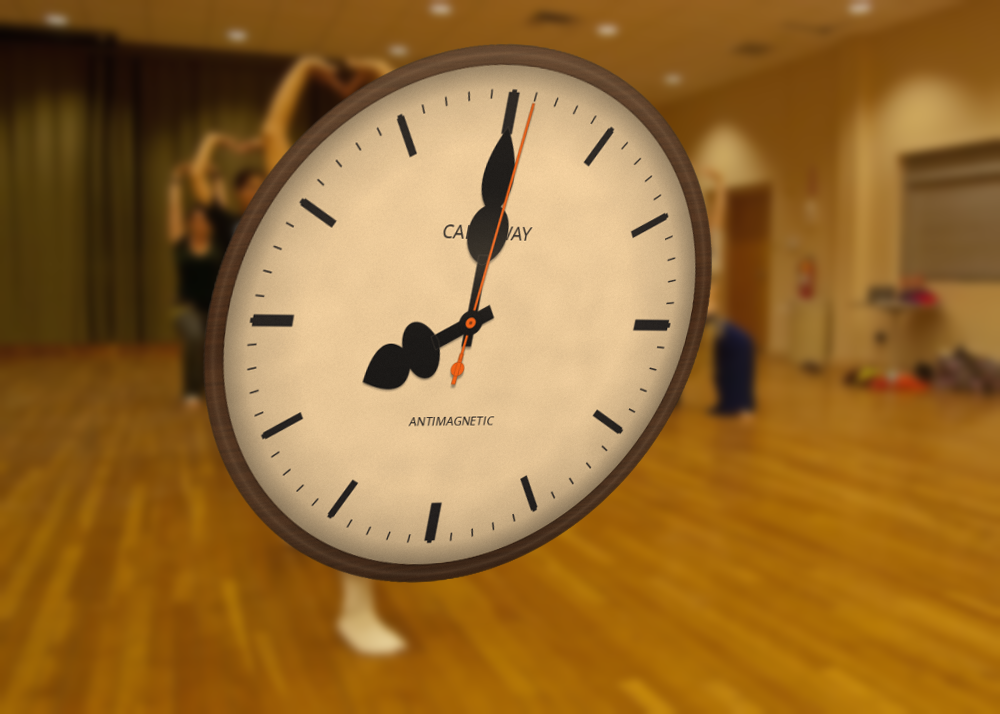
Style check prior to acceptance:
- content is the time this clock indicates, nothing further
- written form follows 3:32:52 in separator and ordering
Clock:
8:00:01
